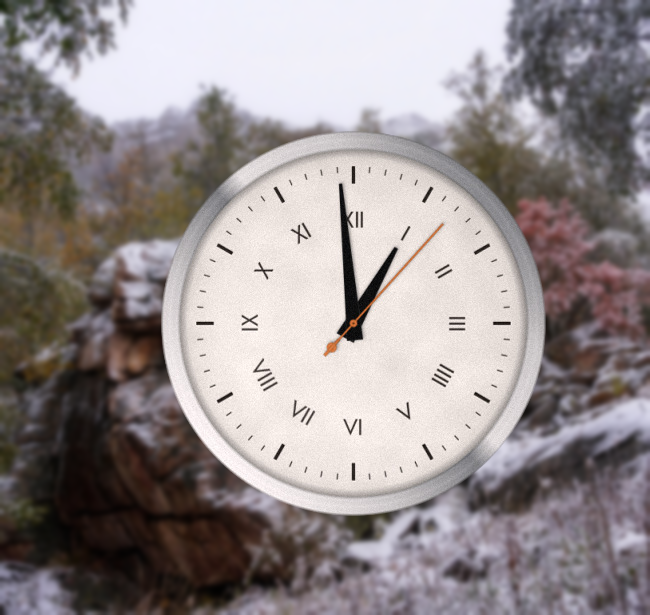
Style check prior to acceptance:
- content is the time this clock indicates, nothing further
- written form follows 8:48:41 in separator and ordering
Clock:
12:59:07
